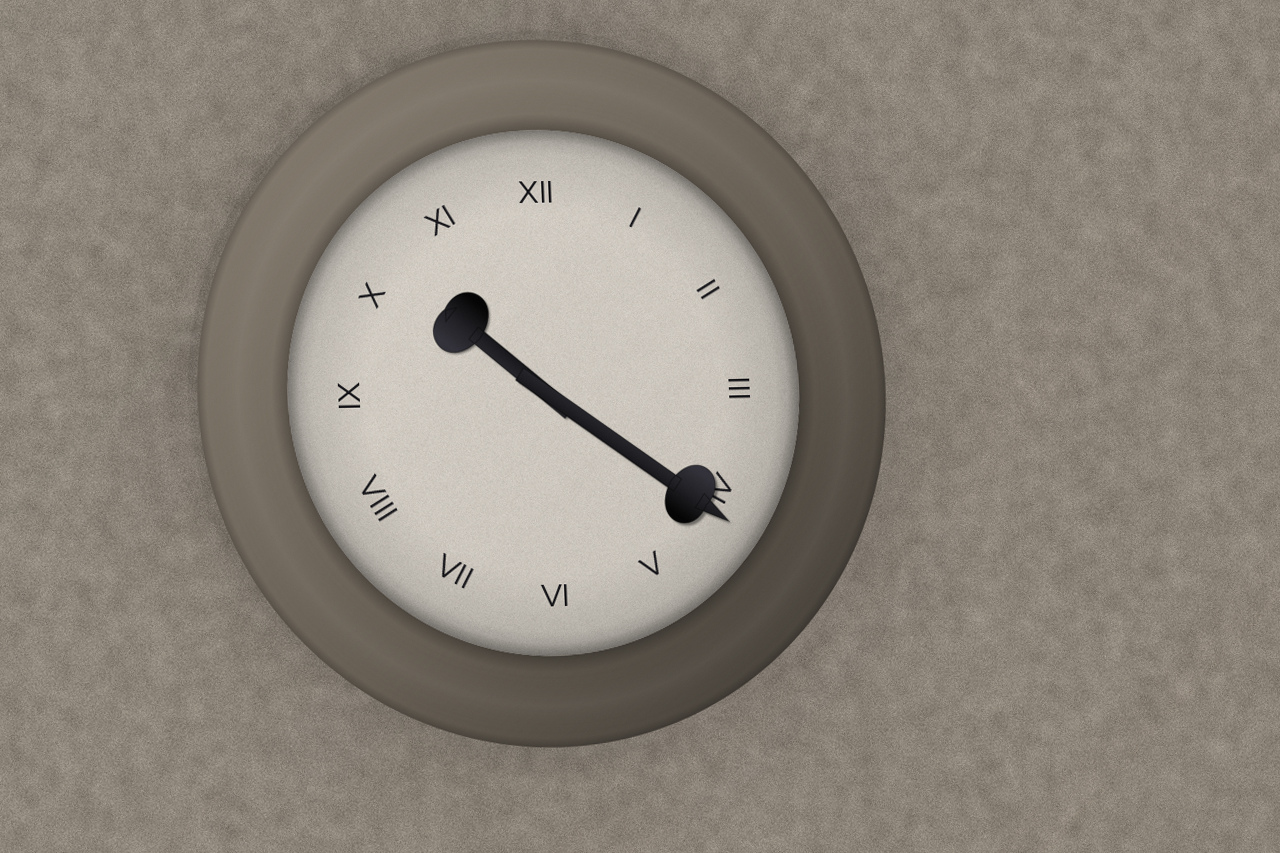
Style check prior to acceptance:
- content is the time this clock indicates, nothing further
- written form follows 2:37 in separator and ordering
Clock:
10:21
